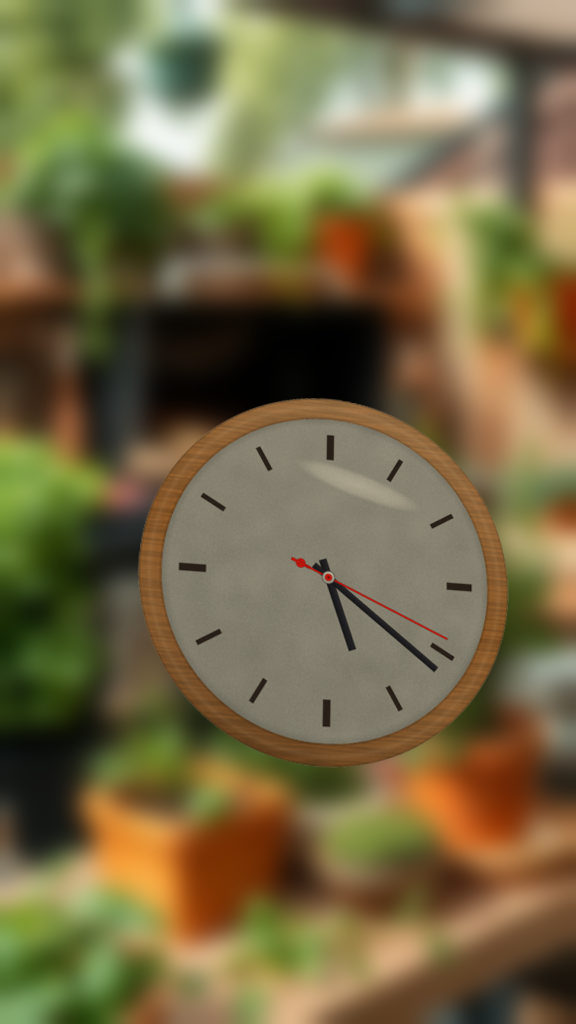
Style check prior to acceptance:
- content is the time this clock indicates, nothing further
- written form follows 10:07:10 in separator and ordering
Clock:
5:21:19
